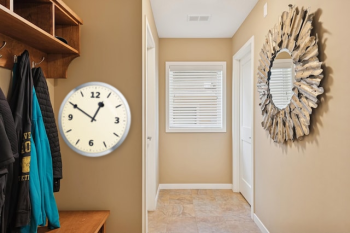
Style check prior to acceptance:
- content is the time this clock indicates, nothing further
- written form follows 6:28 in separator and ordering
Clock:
12:50
